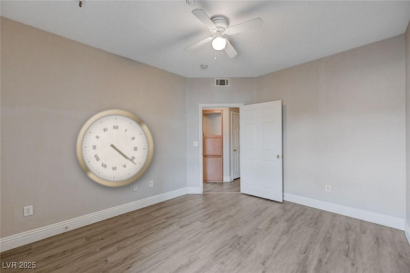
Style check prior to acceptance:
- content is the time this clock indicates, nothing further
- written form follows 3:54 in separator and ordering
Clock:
4:21
